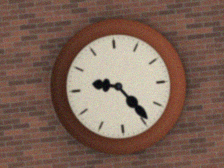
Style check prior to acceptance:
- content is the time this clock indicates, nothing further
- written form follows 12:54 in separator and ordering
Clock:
9:24
